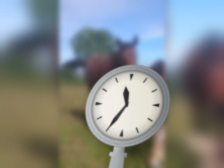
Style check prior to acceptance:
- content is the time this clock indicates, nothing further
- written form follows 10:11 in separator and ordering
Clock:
11:35
